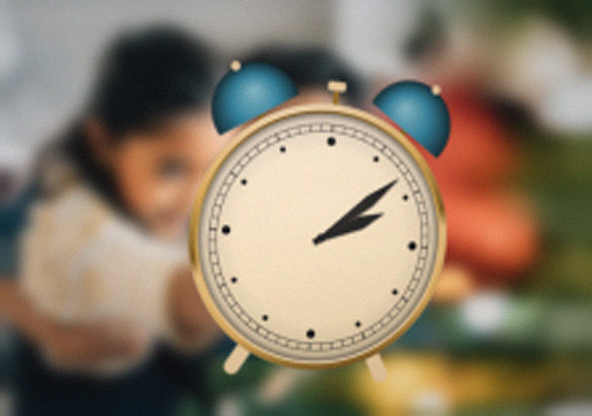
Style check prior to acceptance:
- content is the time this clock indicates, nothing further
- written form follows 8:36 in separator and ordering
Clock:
2:08
